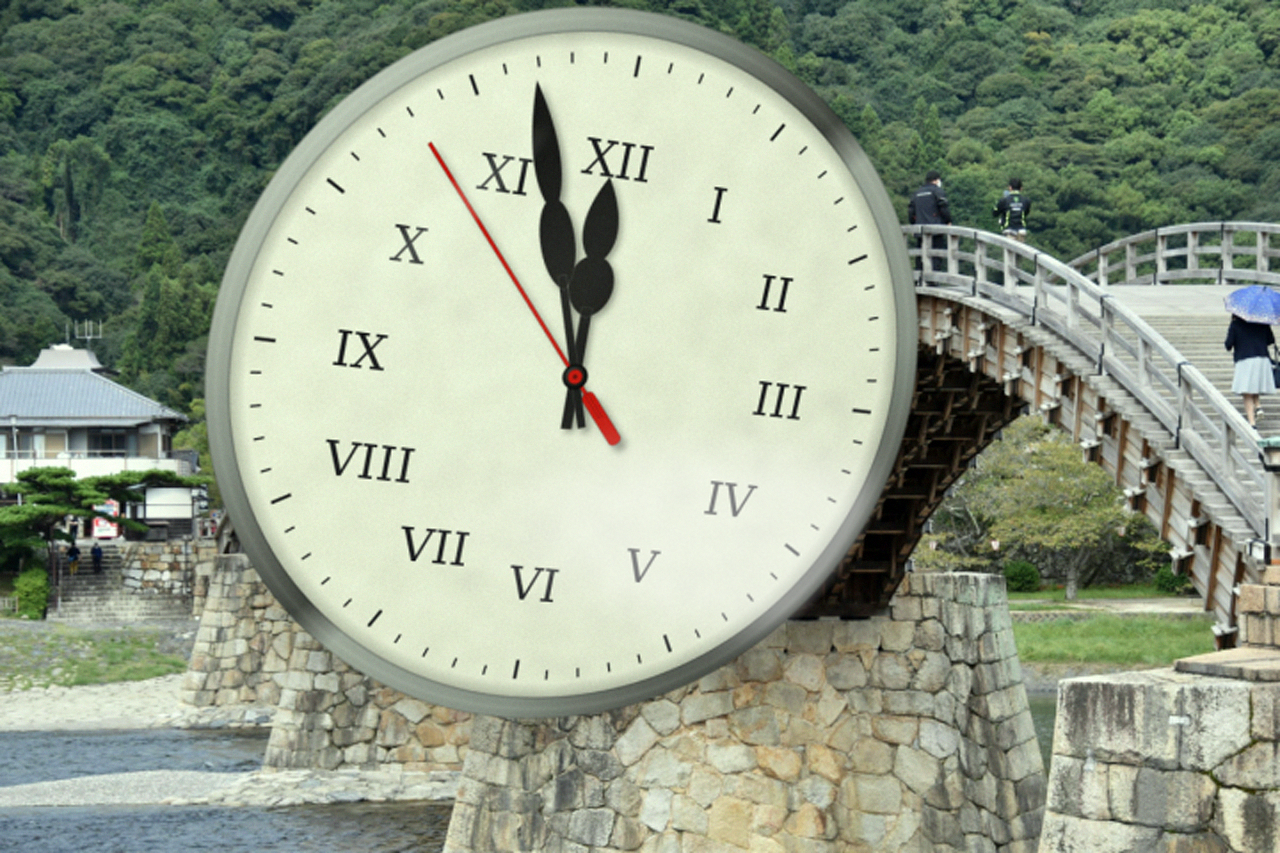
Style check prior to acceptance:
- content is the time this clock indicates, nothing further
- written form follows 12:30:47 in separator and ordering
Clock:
11:56:53
